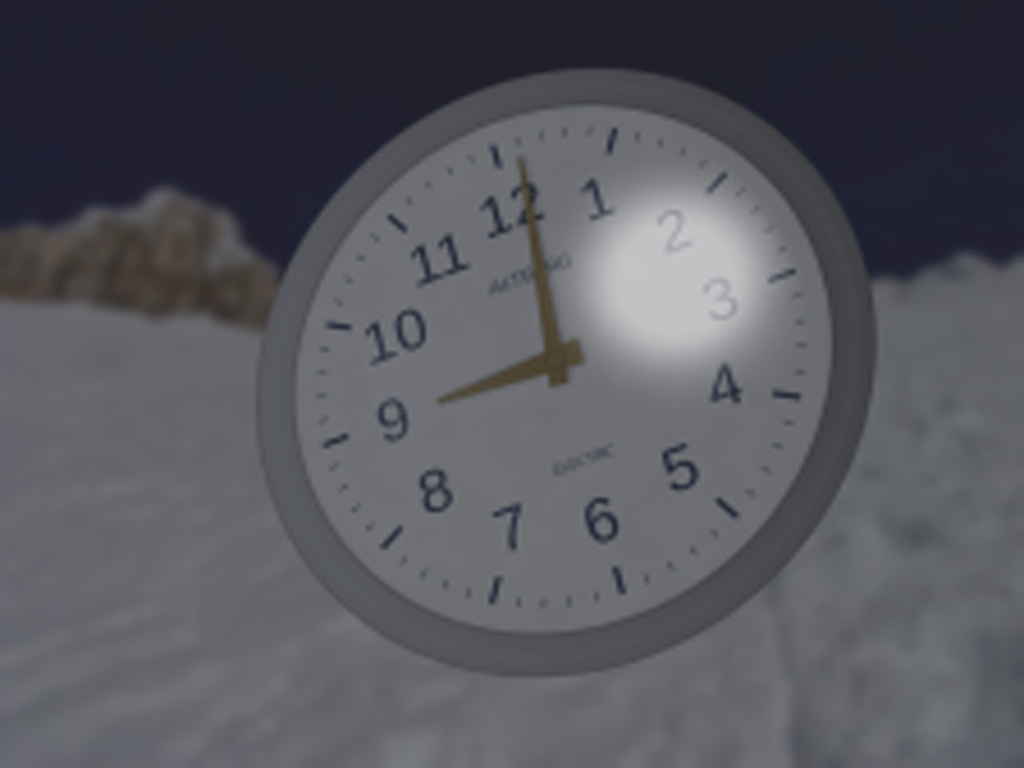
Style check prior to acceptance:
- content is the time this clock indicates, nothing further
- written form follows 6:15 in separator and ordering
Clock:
9:01
